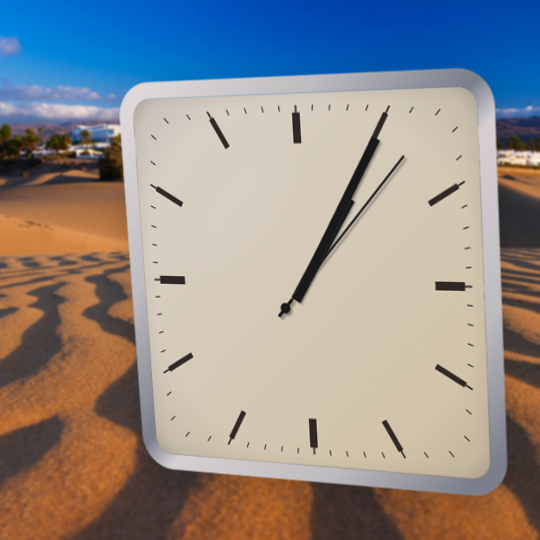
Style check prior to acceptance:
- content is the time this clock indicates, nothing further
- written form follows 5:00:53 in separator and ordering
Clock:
1:05:07
